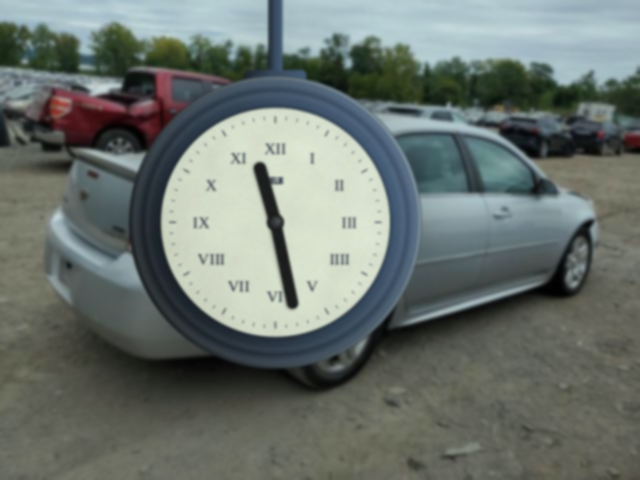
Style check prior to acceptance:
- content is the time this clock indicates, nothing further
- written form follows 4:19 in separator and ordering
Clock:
11:28
